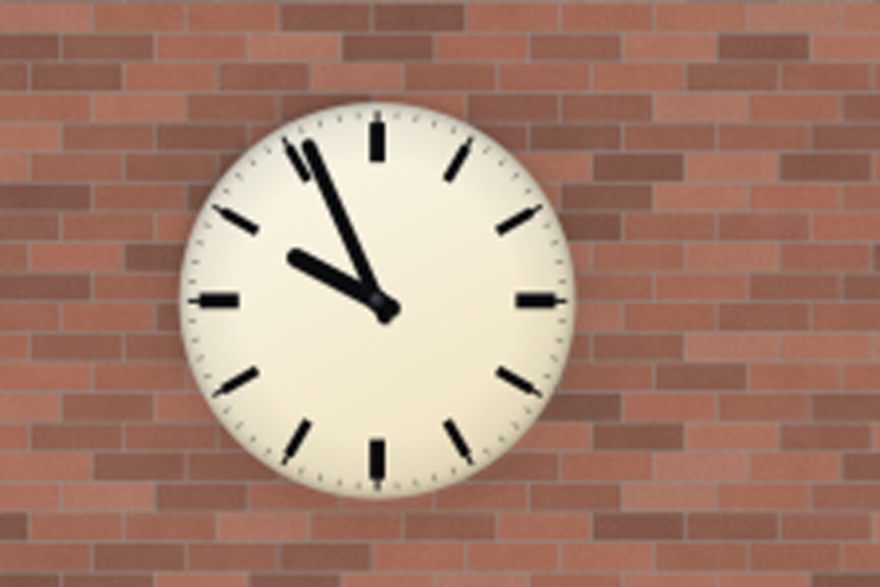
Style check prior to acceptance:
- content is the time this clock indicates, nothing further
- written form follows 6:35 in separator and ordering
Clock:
9:56
